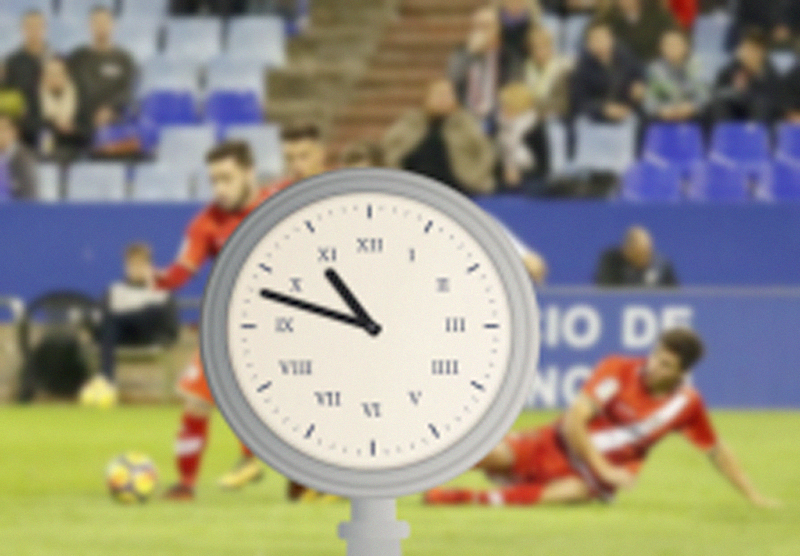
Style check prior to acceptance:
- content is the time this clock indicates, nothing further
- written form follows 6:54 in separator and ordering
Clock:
10:48
